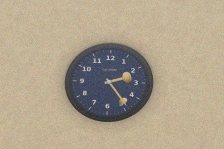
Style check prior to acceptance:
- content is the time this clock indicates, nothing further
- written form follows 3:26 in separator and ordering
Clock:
2:24
